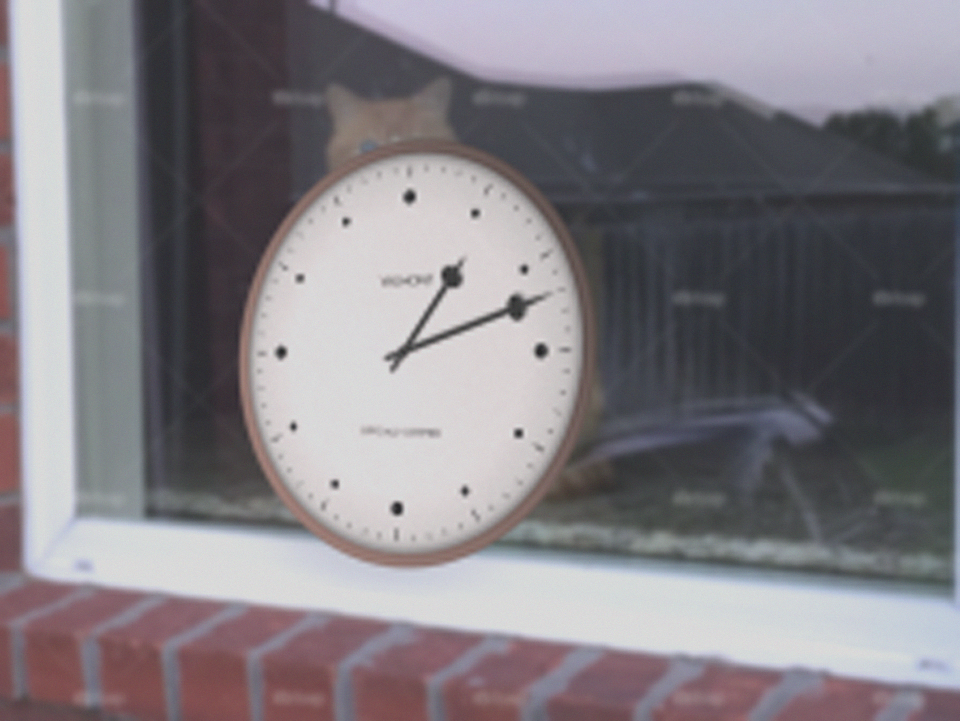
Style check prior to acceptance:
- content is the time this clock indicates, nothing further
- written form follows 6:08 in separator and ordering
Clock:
1:12
